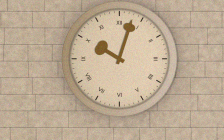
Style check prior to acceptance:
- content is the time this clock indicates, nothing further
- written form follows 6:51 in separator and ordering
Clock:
10:03
